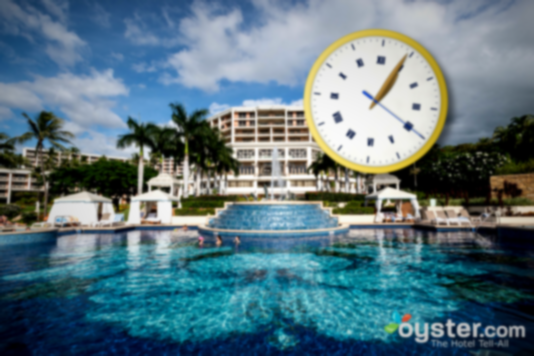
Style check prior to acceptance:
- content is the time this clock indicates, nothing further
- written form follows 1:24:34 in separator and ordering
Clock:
1:04:20
